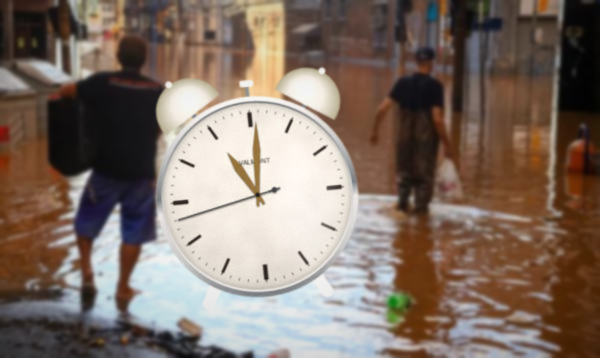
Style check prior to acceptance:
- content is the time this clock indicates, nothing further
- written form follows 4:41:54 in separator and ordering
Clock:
11:00:43
